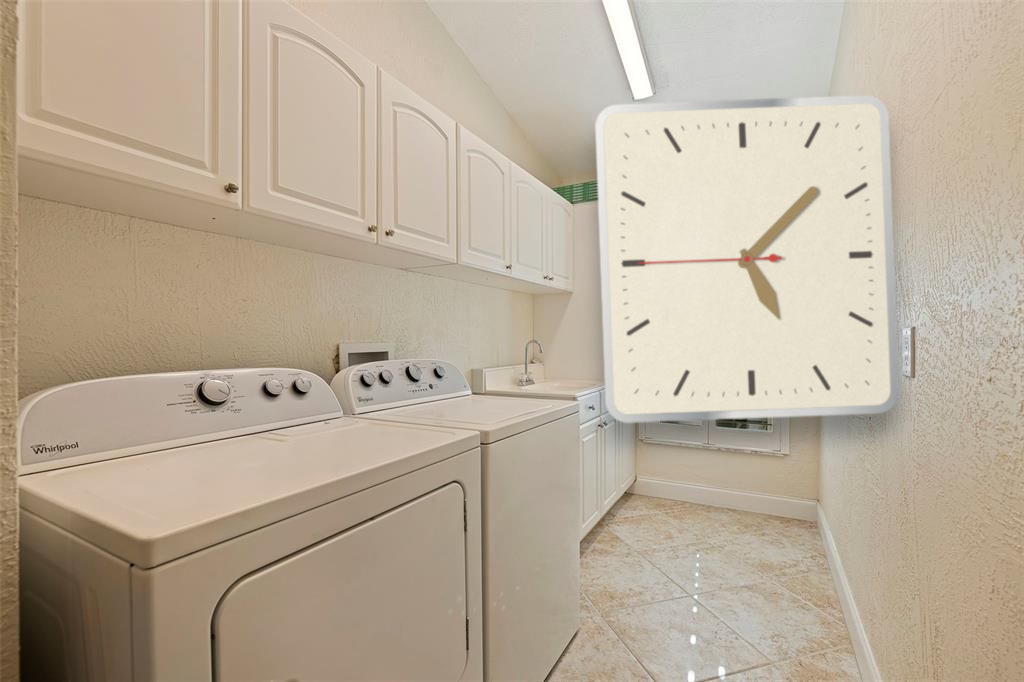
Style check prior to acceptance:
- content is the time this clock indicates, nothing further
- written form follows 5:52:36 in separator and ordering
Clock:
5:07:45
